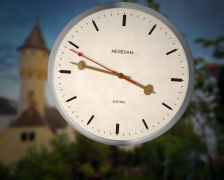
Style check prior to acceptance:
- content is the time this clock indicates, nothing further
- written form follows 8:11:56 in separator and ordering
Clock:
3:46:49
